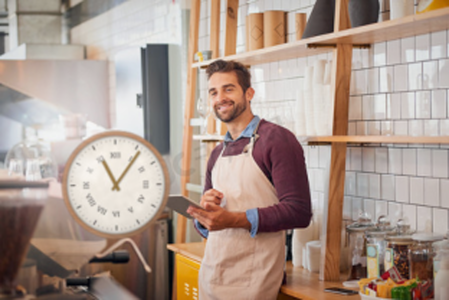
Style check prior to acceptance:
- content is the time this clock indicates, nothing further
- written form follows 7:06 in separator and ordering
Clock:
11:06
